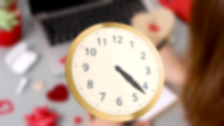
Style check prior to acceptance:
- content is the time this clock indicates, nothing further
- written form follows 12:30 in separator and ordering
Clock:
4:22
